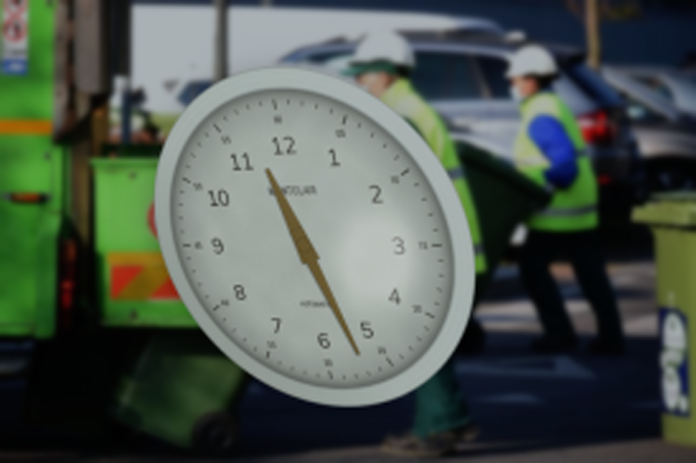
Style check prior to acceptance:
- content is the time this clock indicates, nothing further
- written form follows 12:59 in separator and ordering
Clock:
11:27
